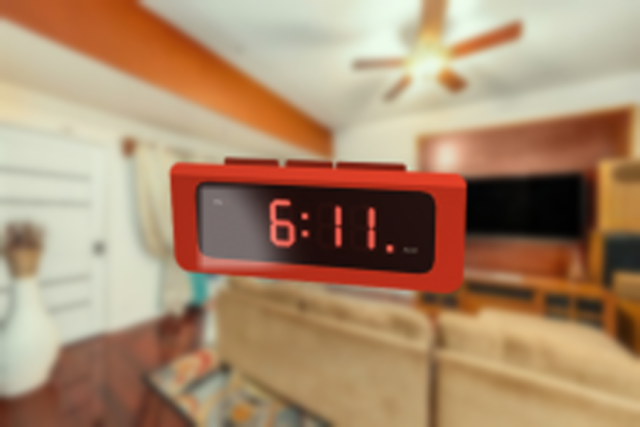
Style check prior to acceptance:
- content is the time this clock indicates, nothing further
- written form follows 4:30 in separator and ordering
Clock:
6:11
